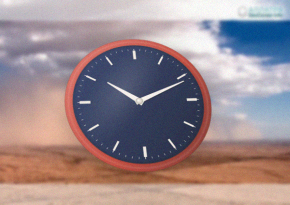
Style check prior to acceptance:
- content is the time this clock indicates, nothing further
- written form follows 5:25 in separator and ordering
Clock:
10:11
